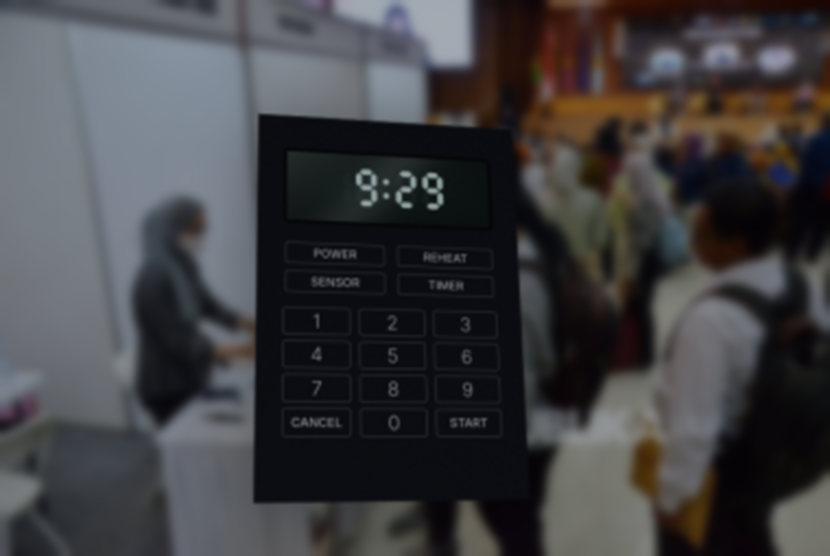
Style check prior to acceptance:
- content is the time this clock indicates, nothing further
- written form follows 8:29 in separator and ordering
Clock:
9:29
